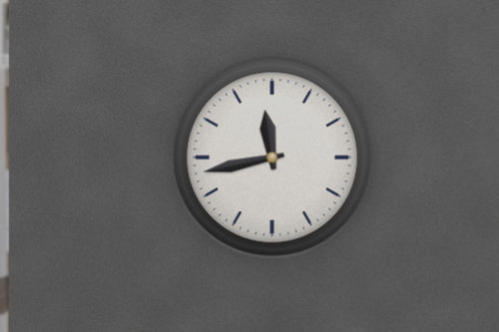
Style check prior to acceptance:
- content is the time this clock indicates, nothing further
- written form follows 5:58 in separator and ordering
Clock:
11:43
